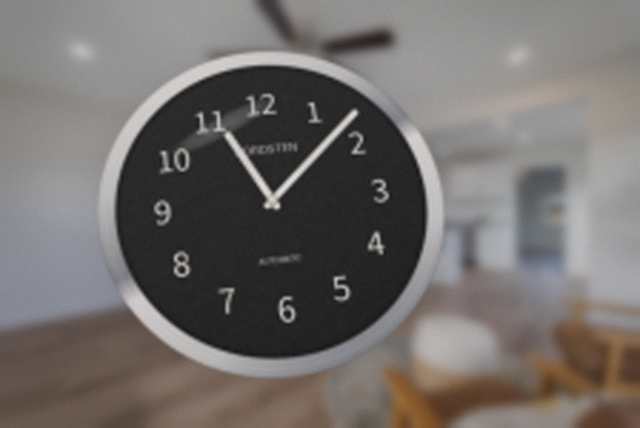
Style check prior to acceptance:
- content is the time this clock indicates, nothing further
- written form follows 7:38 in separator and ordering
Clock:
11:08
